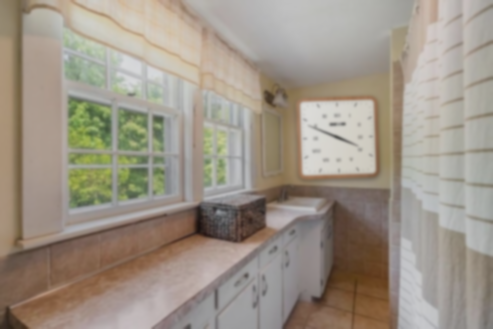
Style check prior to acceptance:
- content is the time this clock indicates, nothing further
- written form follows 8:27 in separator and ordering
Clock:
3:49
